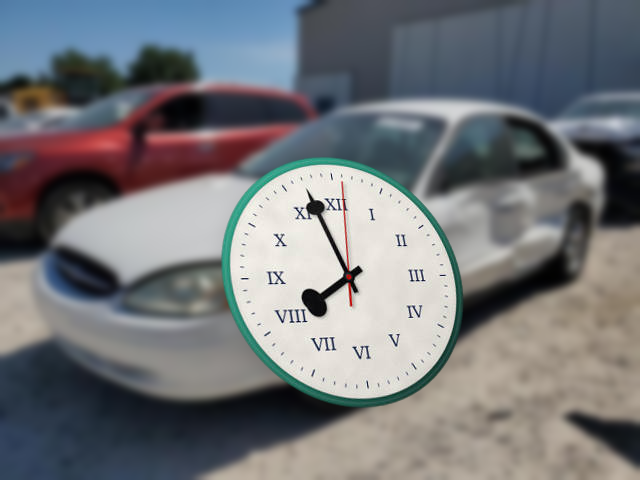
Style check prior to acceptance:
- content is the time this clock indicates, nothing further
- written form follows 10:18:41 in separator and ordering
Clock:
7:57:01
